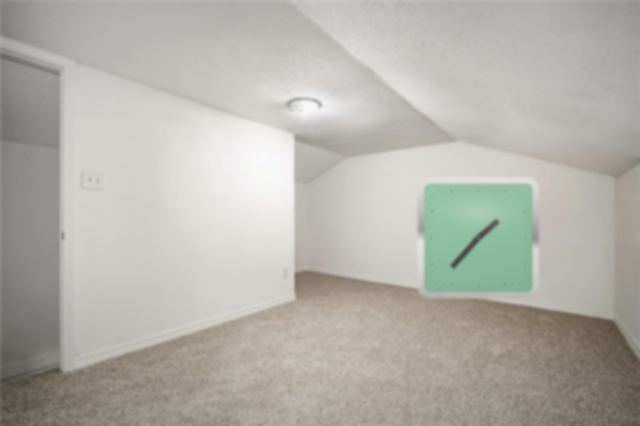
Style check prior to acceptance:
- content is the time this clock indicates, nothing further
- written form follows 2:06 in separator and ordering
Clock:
1:37
